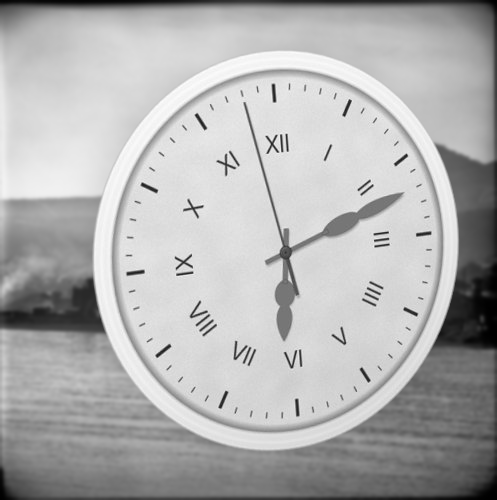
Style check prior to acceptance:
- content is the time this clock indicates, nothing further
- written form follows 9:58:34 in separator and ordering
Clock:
6:11:58
